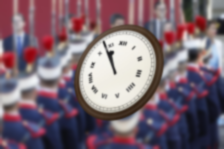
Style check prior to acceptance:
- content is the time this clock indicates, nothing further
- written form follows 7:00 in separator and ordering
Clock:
10:53
